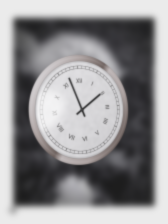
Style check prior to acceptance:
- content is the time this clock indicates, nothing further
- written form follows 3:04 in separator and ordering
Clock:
1:57
